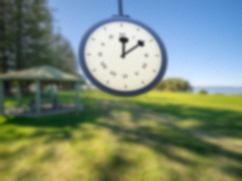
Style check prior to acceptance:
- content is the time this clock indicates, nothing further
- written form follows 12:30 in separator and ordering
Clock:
12:09
